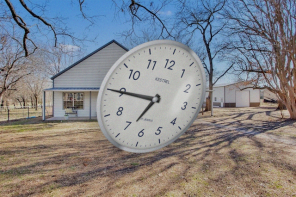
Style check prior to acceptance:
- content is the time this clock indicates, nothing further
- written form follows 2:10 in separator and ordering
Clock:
6:45
